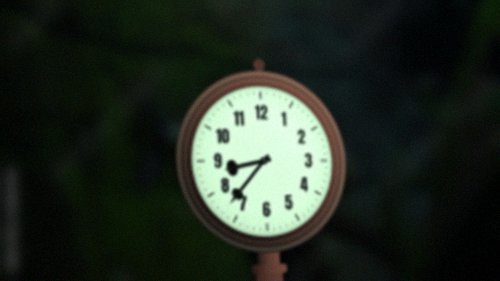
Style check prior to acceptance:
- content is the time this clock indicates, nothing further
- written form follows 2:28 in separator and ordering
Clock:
8:37
